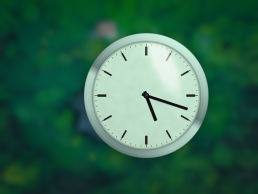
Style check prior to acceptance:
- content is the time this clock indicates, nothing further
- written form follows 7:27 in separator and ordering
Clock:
5:18
